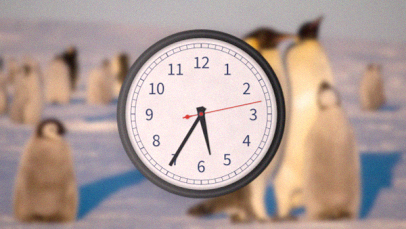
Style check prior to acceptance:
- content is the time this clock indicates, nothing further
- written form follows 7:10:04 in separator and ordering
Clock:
5:35:13
